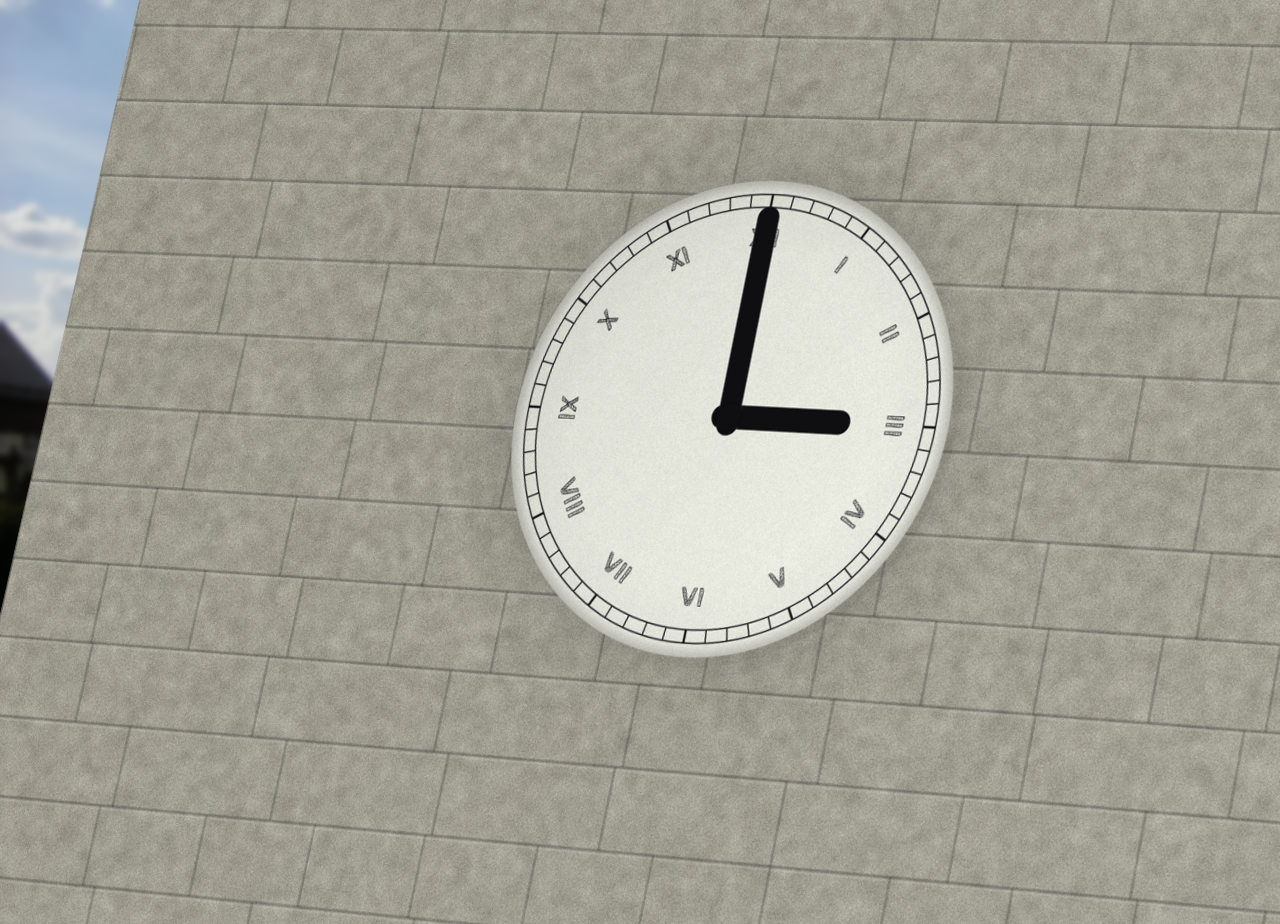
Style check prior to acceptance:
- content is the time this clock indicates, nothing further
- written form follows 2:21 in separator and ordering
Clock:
3:00
